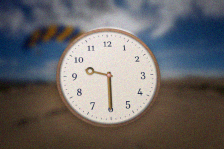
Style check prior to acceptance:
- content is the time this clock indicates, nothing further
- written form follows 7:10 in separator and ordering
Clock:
9:30
